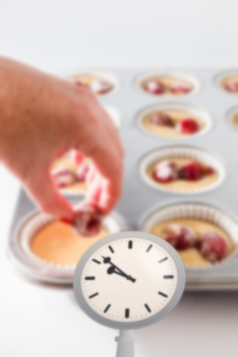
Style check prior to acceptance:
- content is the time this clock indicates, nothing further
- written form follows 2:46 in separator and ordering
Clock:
9:52
